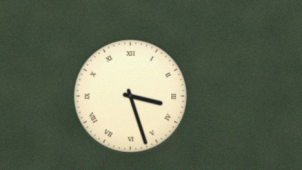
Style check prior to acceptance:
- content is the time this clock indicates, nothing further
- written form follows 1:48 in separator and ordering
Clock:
3:27
